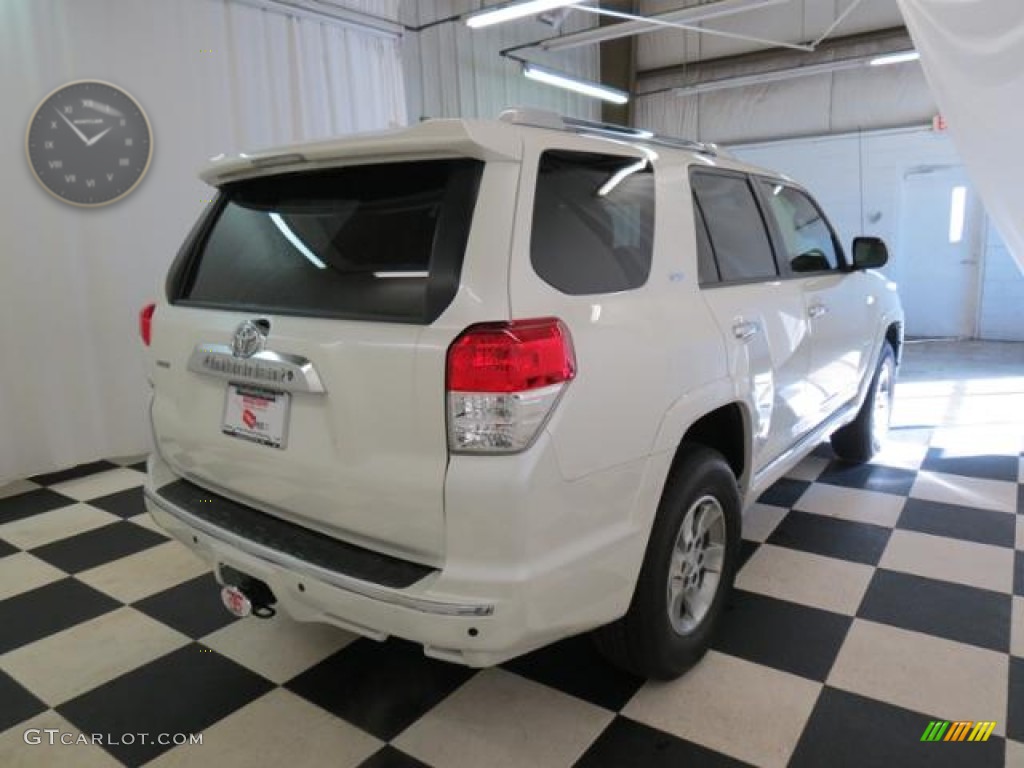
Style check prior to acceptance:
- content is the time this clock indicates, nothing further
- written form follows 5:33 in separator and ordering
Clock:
1:53
